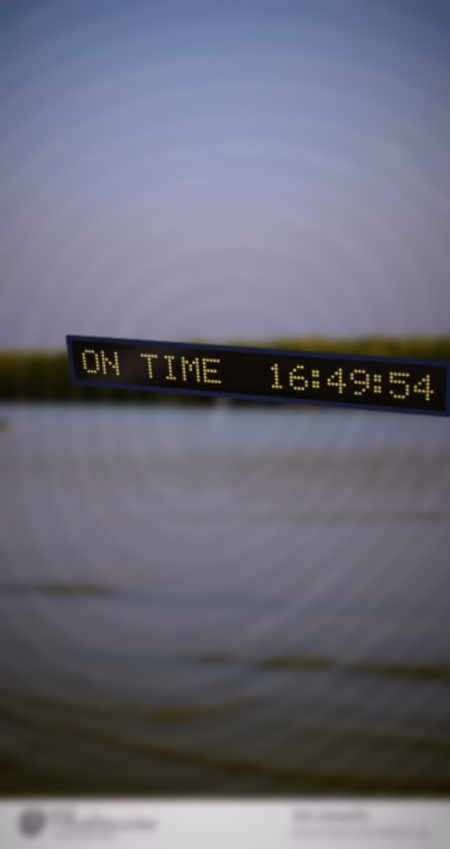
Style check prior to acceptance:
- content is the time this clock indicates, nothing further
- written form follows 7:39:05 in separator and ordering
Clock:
16:49:54
